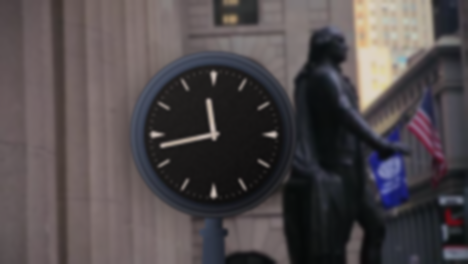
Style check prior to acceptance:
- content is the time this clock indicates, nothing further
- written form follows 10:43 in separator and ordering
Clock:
11:43
